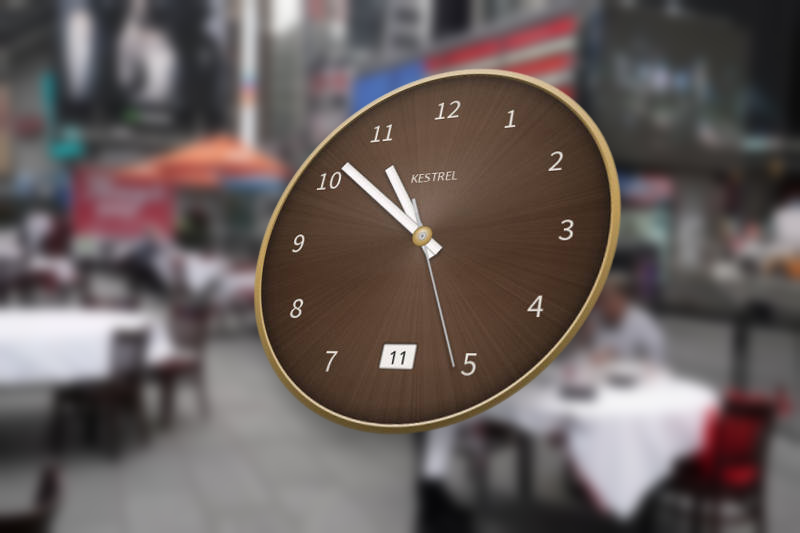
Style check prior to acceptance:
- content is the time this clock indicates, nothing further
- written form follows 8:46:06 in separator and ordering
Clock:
10:51:26
